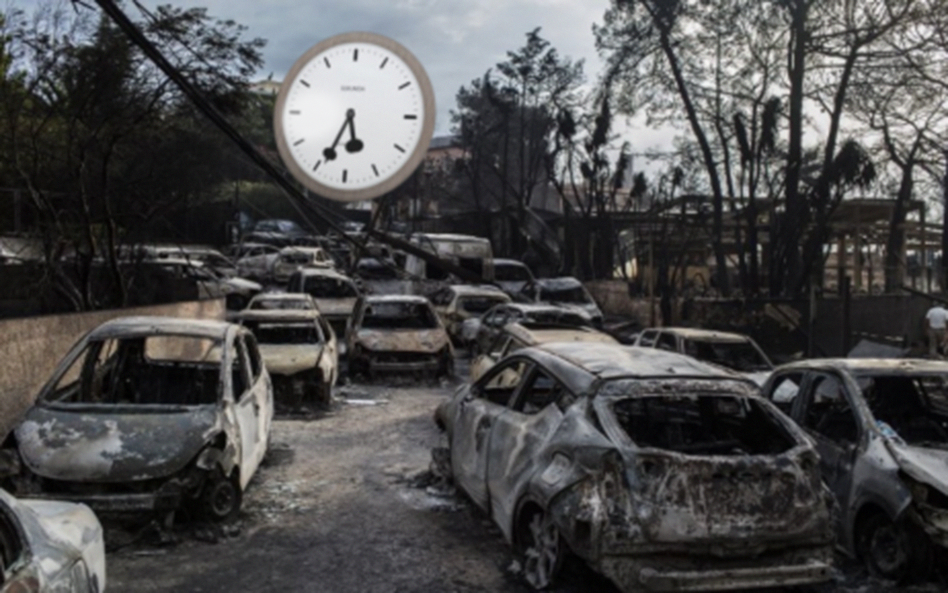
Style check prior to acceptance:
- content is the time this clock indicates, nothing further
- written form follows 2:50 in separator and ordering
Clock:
5:34
